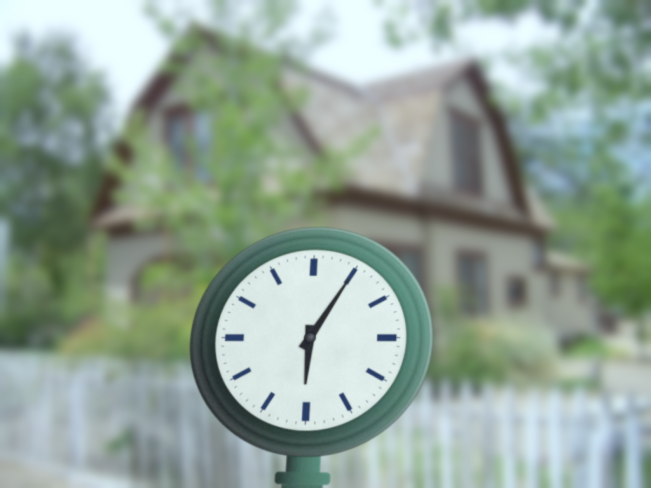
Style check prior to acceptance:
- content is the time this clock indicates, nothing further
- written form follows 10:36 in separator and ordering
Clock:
6:05
